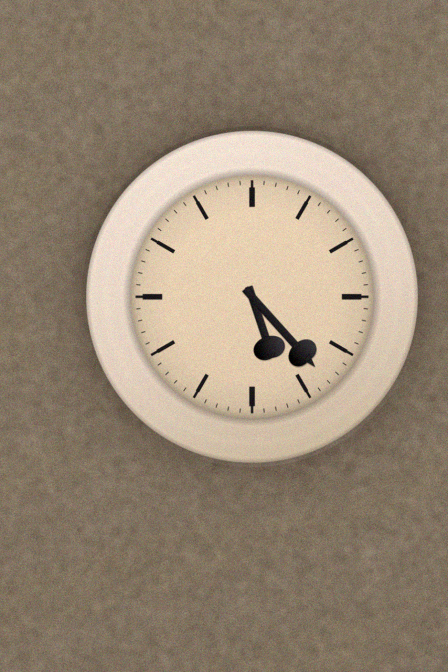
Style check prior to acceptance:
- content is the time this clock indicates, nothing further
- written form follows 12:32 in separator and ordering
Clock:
5:23
